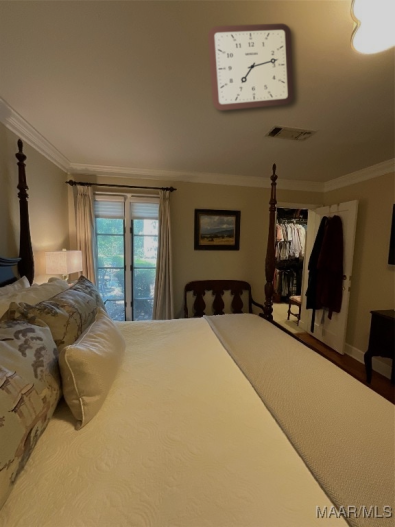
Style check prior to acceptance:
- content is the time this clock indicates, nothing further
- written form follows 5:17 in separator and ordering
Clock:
7:13
